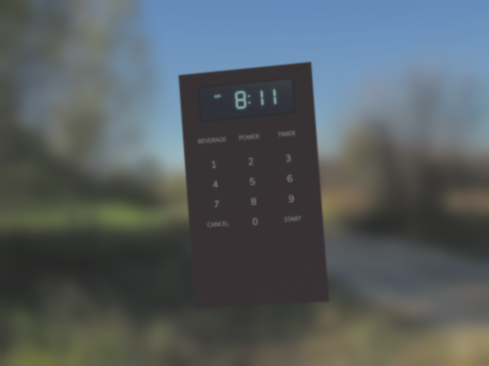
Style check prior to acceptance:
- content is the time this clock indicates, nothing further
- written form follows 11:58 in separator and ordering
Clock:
8:11
